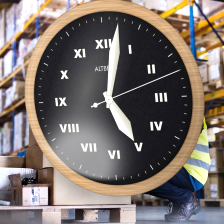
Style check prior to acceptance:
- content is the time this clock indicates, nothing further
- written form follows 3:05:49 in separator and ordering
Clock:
5:02:12
